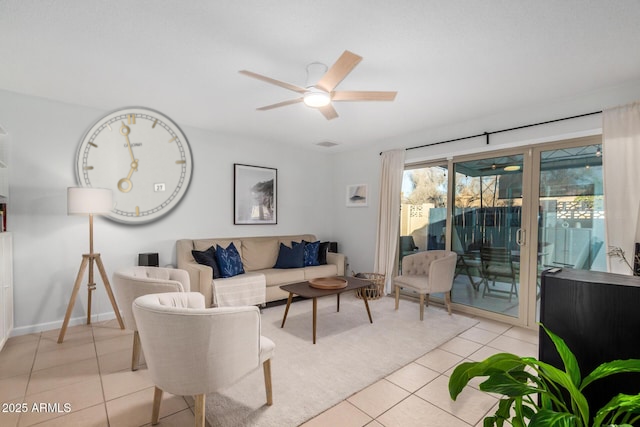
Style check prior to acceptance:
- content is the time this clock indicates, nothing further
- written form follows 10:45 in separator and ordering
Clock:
6:58
